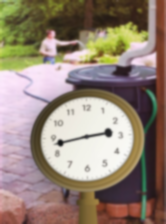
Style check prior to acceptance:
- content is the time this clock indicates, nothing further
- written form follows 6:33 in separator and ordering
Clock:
2:43
